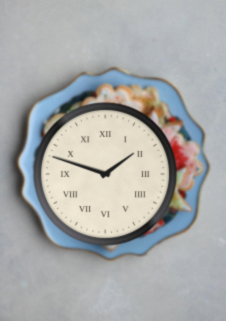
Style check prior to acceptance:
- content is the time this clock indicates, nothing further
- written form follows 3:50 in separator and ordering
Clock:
1:48
